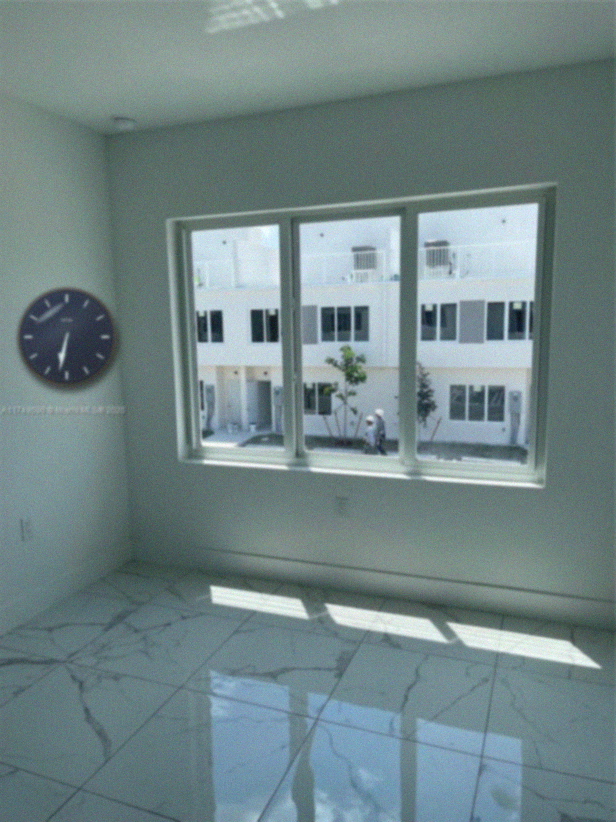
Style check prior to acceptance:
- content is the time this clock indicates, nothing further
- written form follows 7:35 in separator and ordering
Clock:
6:32
